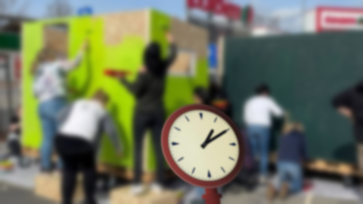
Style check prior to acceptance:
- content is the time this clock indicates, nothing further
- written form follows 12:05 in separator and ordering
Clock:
1:10
